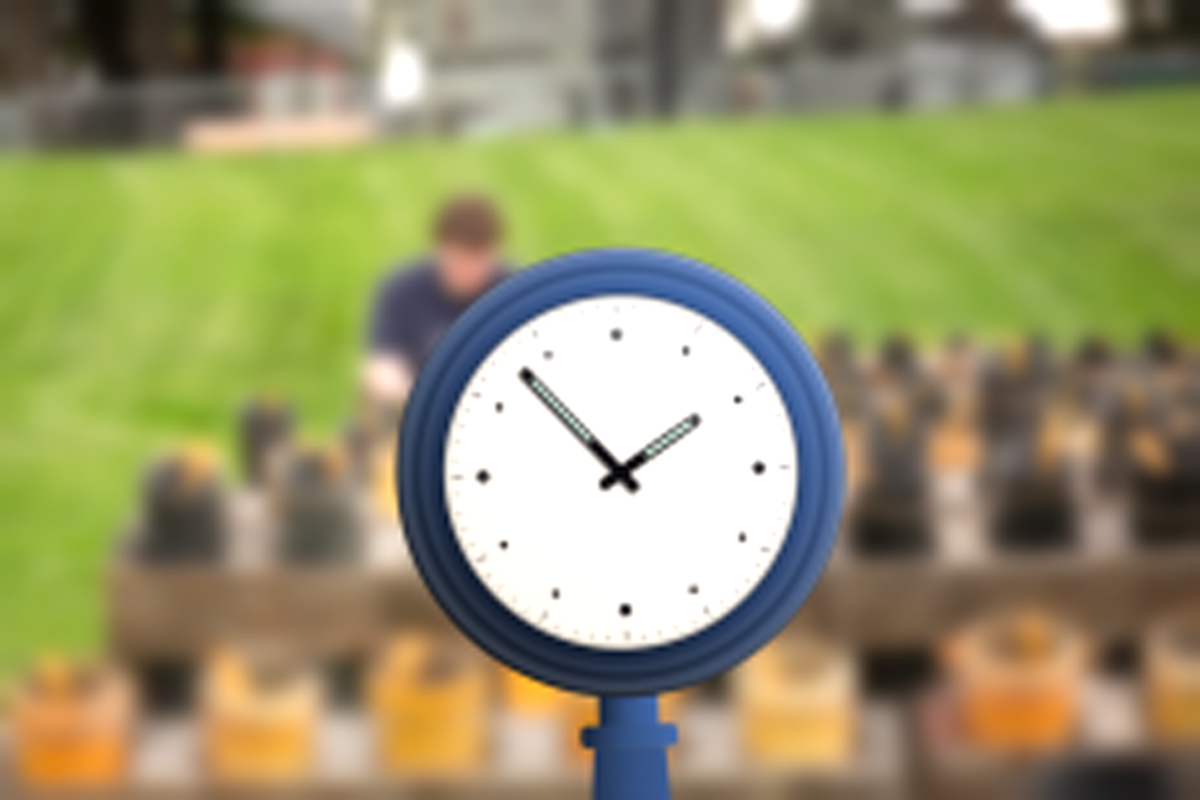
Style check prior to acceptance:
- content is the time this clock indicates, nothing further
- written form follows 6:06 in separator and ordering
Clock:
1:53
